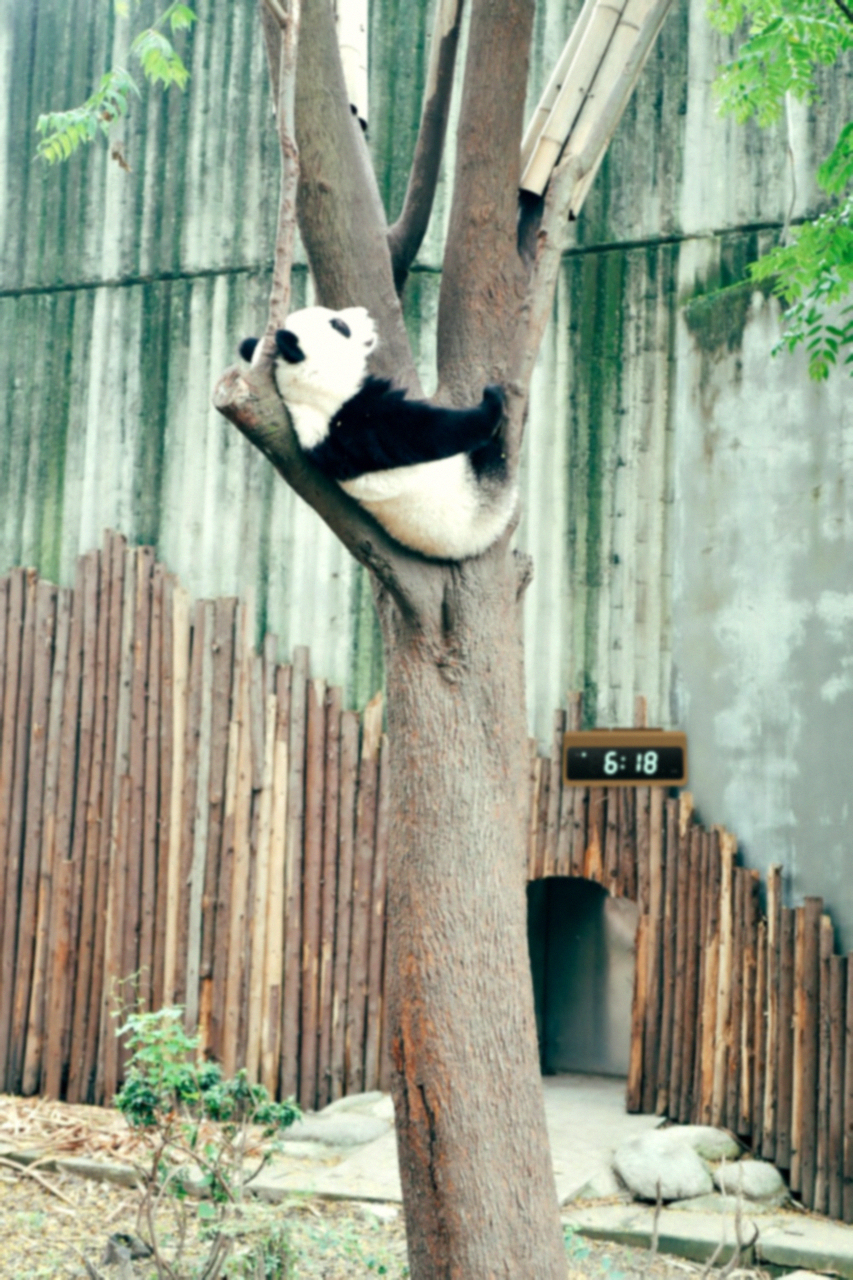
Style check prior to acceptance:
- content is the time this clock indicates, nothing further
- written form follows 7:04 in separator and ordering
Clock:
6:18
